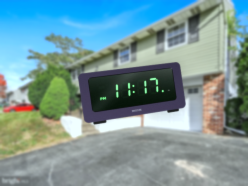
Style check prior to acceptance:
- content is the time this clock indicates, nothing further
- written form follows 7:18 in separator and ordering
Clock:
11:17
